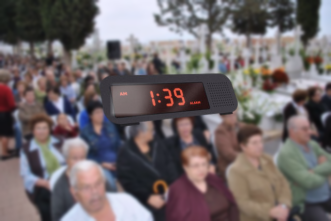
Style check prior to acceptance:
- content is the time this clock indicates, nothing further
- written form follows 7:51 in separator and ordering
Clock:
1:39
